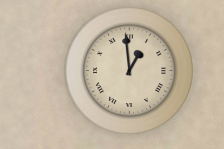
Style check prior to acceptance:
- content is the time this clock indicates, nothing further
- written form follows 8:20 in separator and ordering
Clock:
12:59
